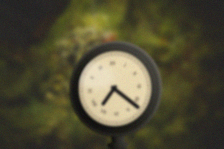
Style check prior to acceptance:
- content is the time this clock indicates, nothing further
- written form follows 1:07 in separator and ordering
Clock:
7:22
